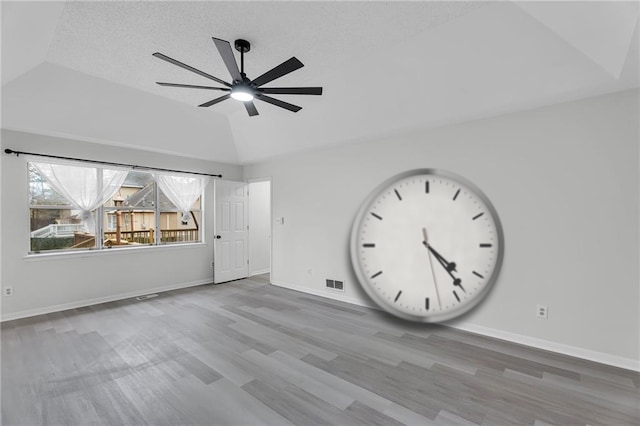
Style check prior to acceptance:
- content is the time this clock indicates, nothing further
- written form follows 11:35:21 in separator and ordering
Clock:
4:23:28
